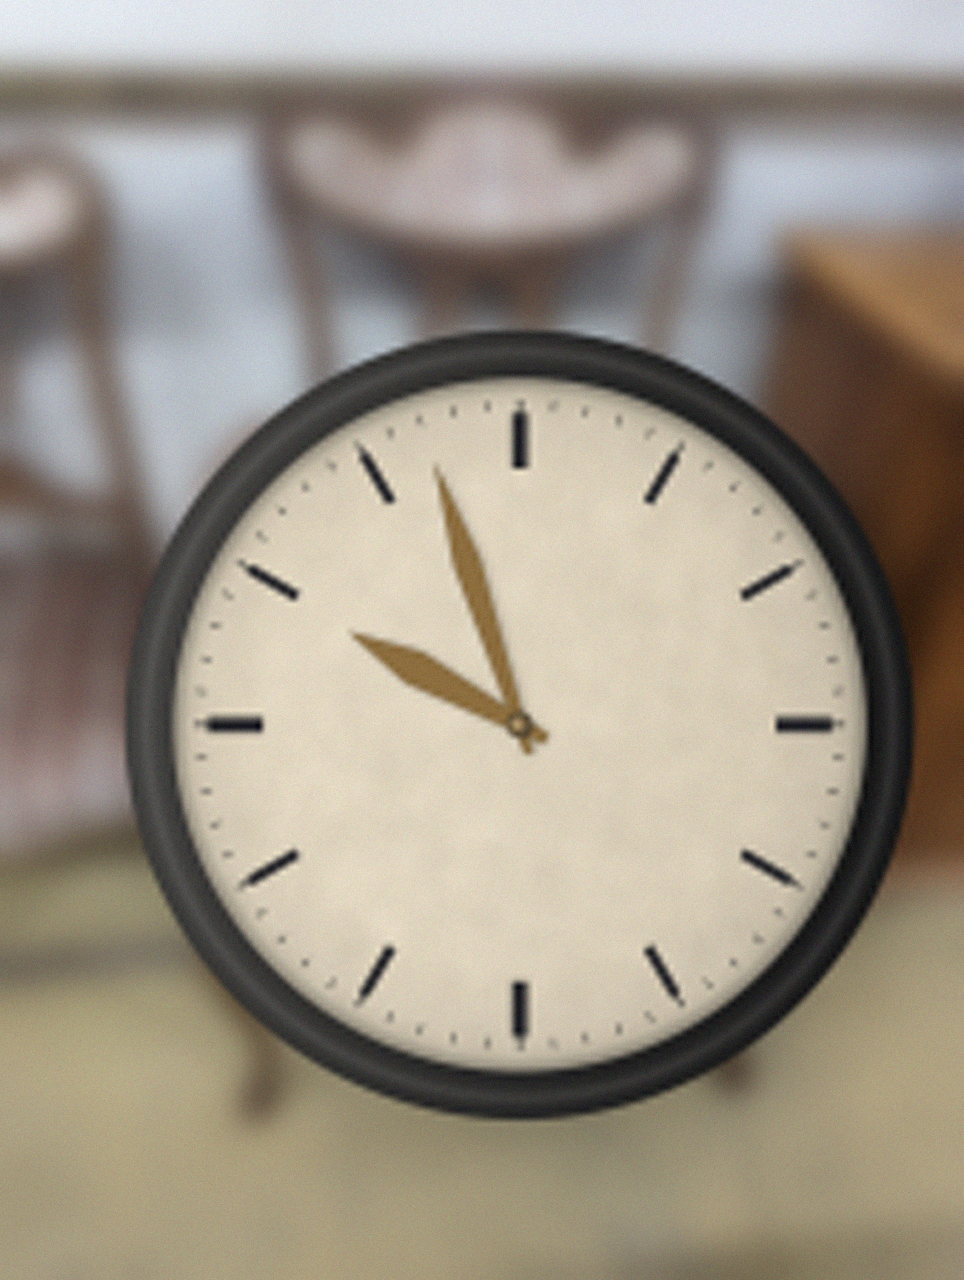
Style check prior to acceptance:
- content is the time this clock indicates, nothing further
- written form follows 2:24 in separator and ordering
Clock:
9:57
